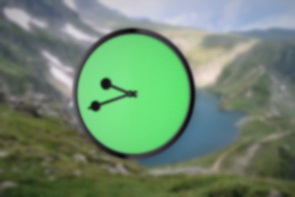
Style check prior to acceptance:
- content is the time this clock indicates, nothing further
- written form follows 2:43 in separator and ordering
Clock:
9:42
